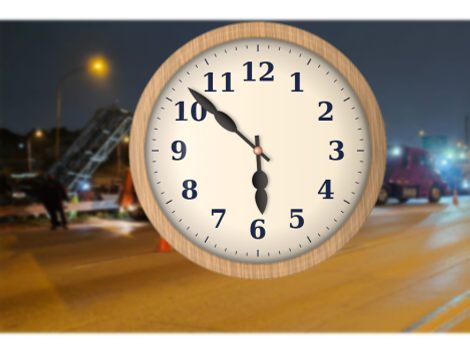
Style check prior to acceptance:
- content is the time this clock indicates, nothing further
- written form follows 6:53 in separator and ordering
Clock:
5:52
